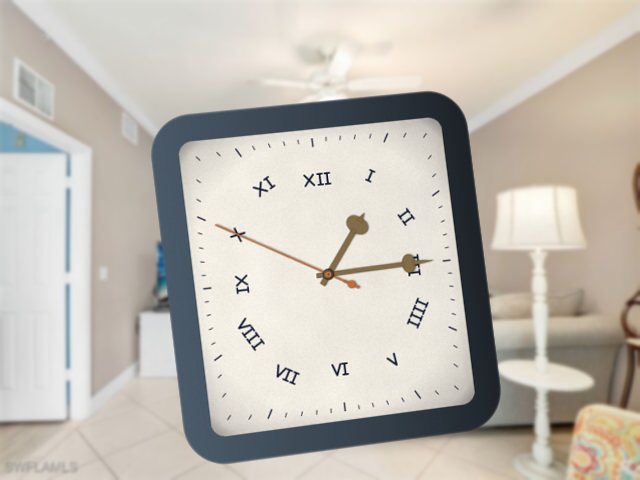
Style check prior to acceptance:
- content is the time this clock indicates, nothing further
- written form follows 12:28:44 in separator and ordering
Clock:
1:14:50
